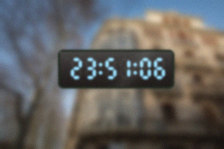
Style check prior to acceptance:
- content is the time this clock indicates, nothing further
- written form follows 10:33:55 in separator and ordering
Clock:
23:51:06
